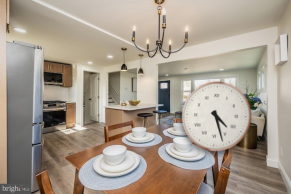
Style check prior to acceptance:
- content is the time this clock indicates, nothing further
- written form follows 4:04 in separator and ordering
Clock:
4:27
